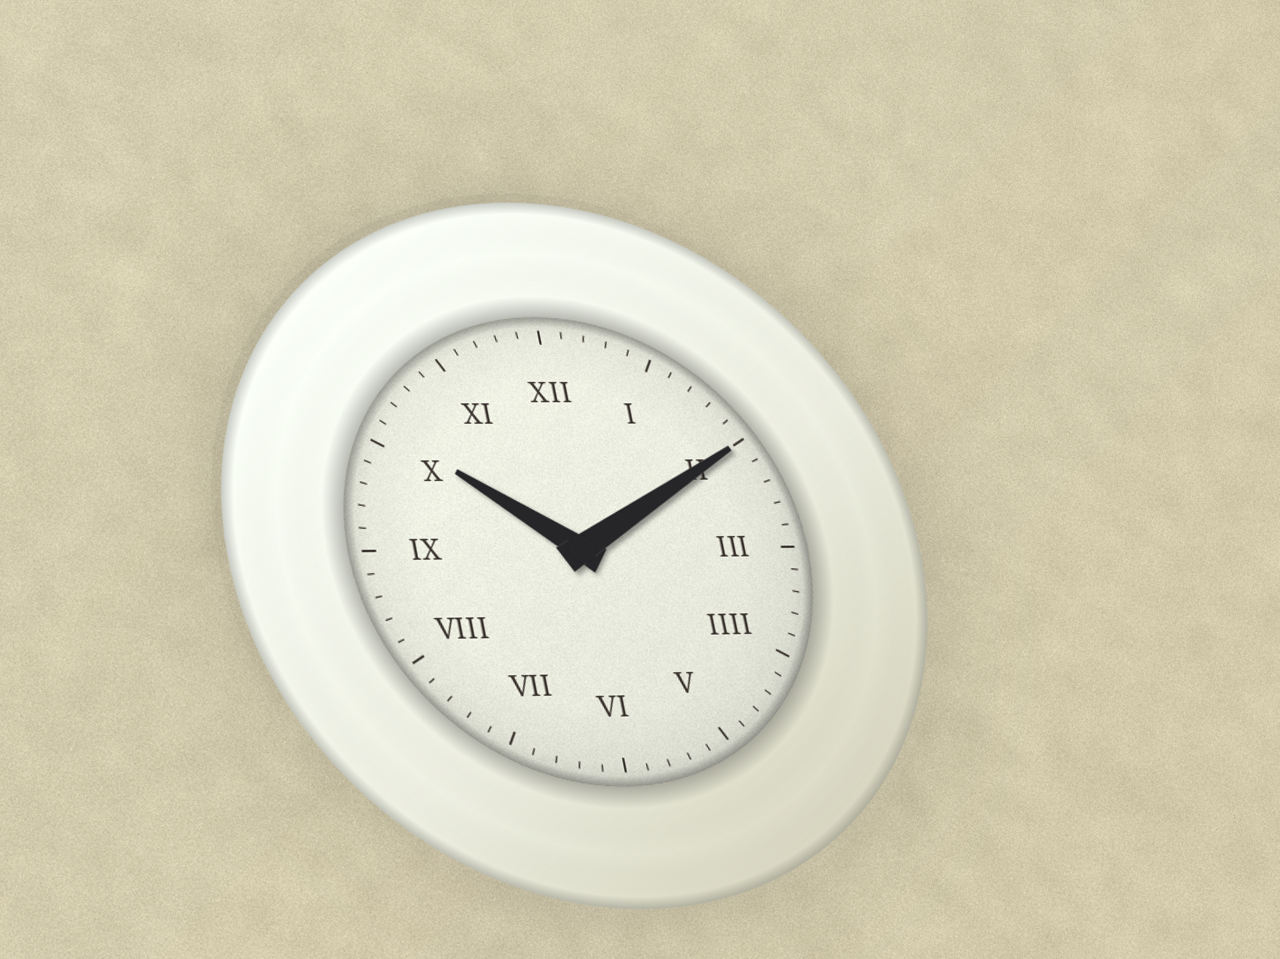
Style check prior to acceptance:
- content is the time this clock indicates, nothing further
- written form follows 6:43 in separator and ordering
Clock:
10:10
